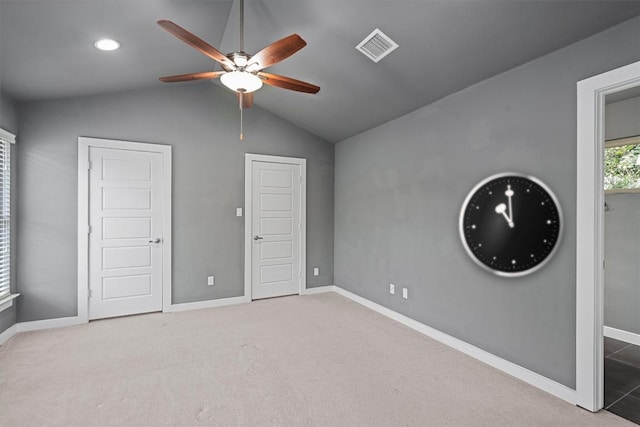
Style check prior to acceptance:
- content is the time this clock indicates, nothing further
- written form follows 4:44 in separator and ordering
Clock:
11:00
